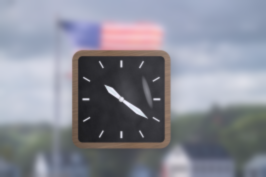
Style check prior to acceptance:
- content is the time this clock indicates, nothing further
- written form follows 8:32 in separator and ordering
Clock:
10:21
